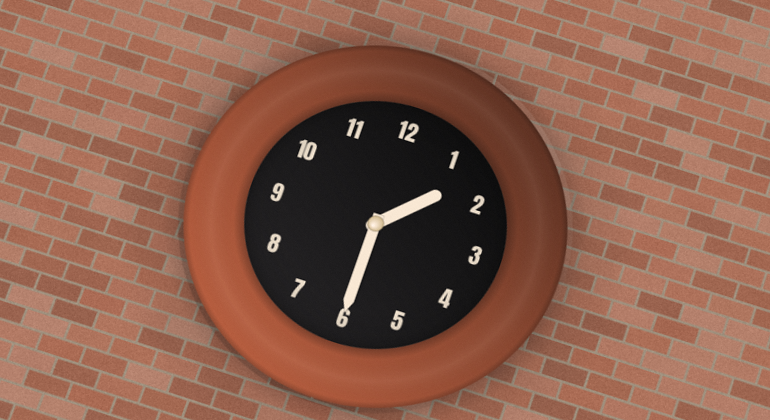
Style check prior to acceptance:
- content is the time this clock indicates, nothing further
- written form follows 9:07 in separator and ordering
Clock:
1:30
